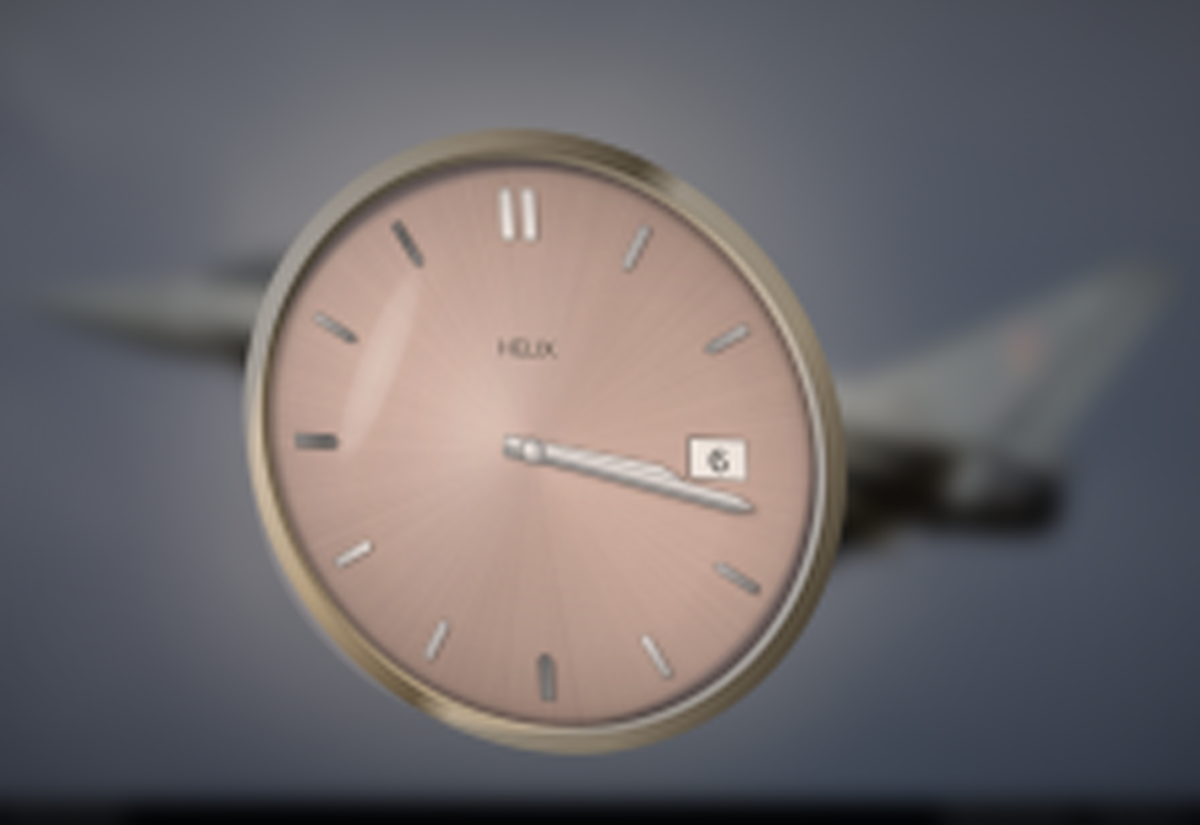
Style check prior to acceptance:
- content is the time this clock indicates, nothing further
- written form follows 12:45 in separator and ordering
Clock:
3:17
